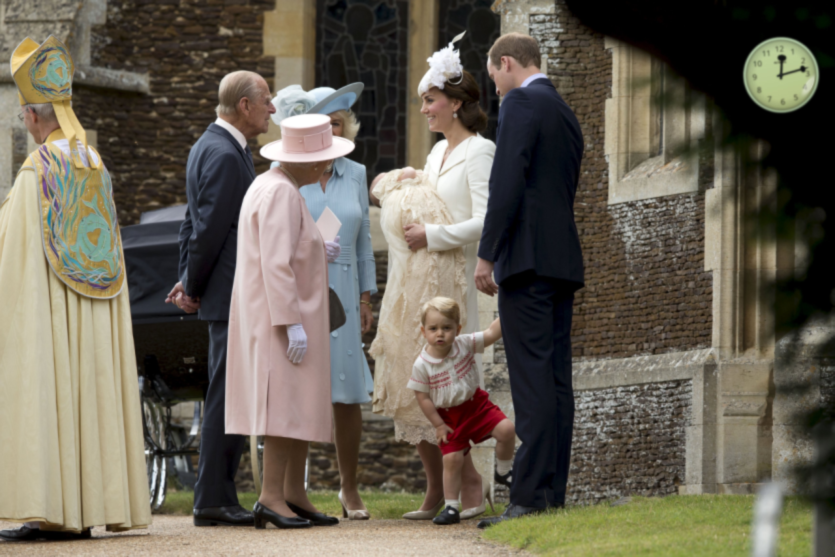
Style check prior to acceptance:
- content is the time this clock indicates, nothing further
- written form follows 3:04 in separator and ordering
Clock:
12:13
